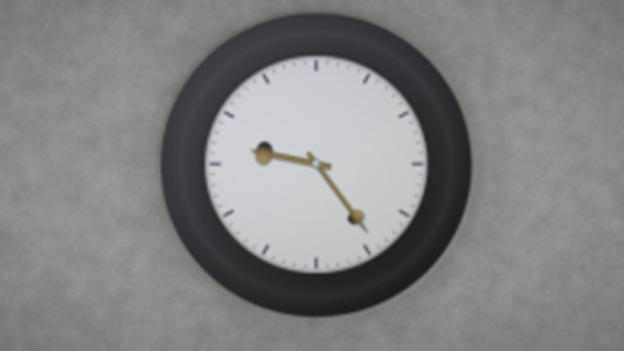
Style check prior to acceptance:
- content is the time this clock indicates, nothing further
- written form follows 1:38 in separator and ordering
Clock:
9:24
